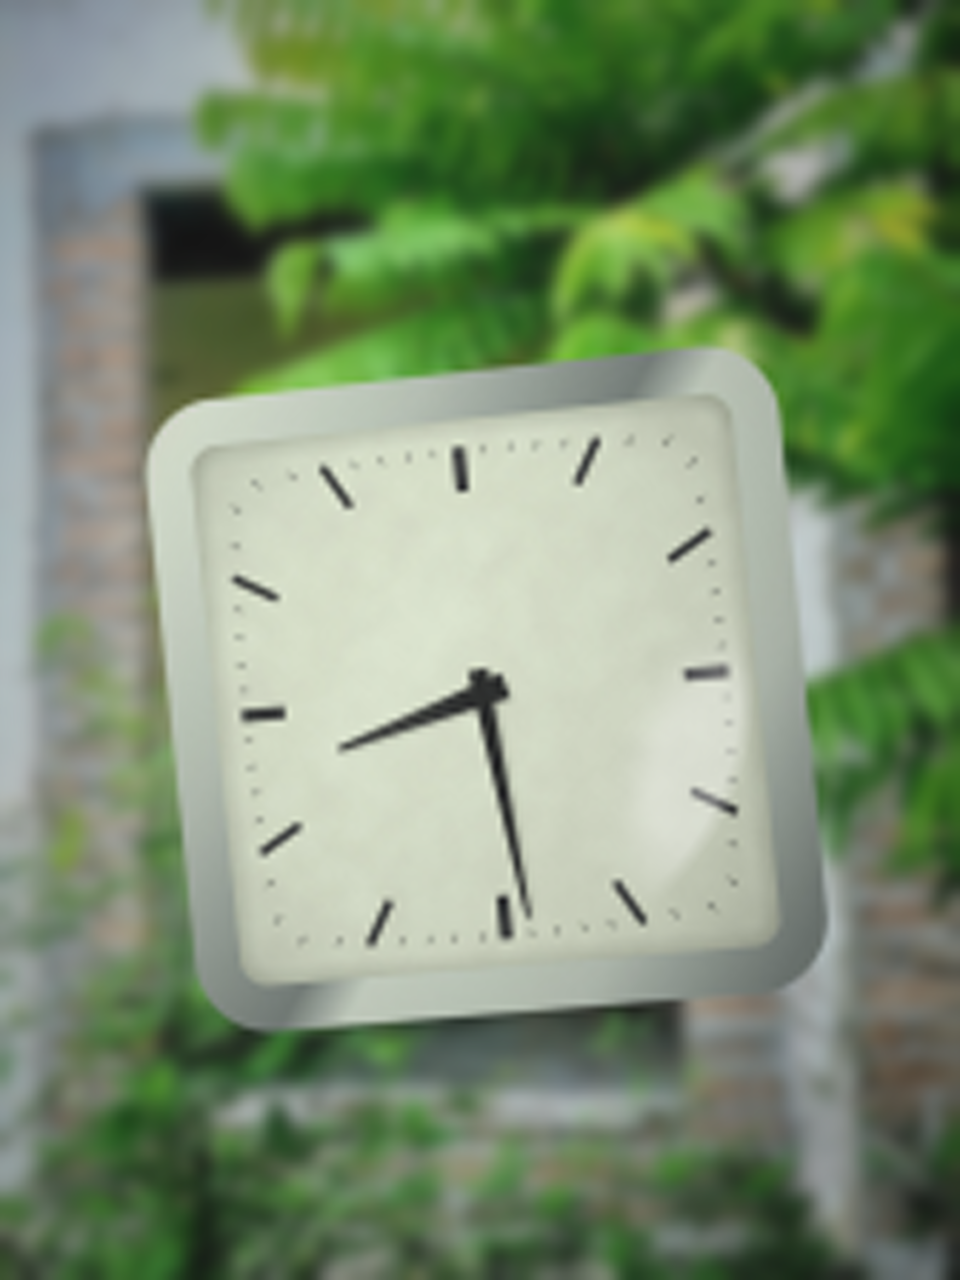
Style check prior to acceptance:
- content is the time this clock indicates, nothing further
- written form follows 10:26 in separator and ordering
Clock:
8:29
